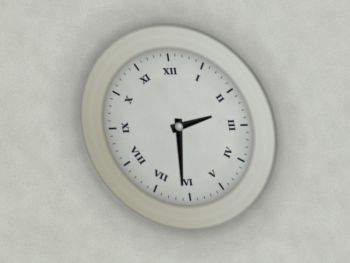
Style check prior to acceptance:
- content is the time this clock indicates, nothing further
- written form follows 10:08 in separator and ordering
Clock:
2:31
